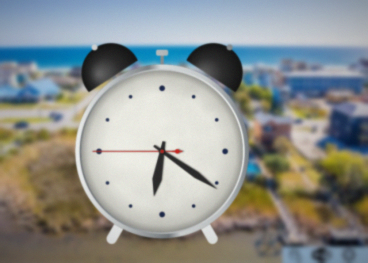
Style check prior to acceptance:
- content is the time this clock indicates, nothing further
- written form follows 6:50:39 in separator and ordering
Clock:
6:20:45
